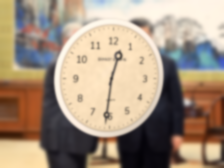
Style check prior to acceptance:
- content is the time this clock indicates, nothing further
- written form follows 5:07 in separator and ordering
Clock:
12:31
